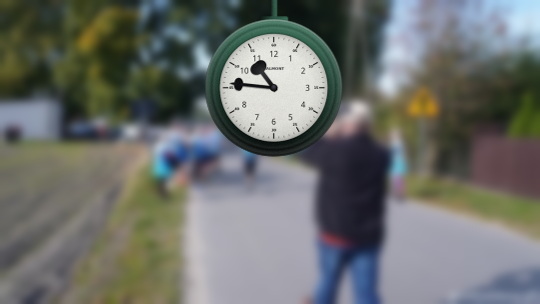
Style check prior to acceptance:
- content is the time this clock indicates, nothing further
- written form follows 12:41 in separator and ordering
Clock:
10:46
